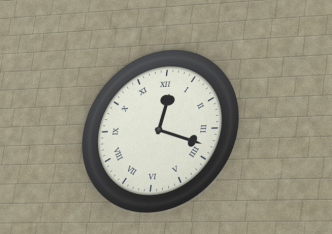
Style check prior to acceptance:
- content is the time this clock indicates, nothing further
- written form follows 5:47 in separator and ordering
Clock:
12:18
